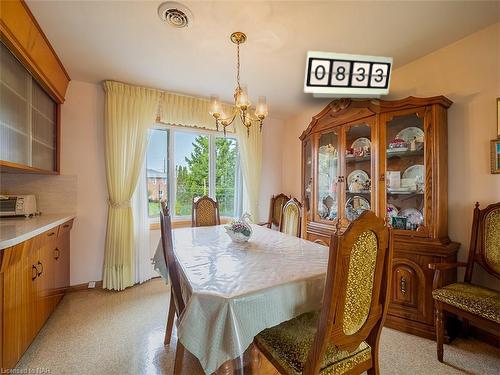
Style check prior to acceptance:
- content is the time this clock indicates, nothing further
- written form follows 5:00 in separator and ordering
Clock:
8:33
